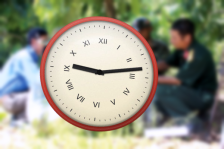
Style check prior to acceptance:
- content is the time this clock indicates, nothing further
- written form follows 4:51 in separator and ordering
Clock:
9:13
